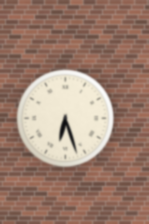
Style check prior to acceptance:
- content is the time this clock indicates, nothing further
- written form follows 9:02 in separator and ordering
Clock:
6:27
